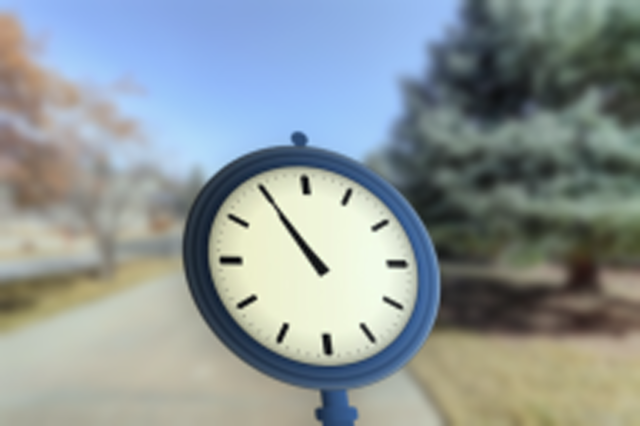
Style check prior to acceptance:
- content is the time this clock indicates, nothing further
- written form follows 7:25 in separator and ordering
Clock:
10:55
